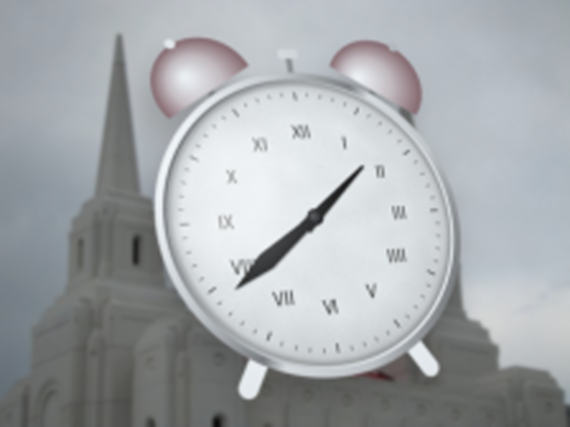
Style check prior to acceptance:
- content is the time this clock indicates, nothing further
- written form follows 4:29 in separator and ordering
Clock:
1:39
